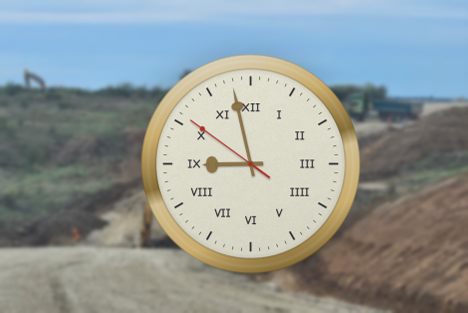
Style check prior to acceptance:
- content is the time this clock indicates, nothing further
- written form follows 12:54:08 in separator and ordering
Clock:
8:57:51
